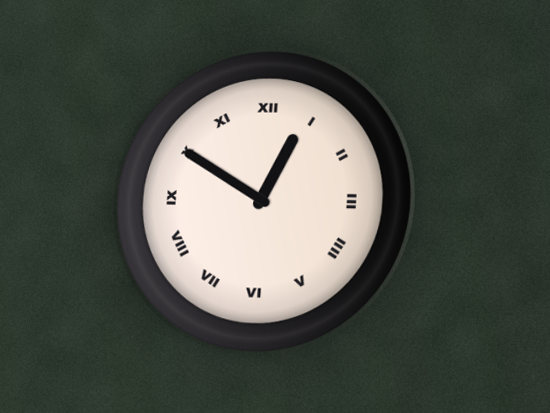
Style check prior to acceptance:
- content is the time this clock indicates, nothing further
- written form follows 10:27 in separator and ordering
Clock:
12:50
